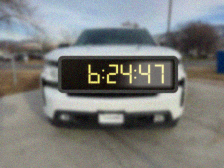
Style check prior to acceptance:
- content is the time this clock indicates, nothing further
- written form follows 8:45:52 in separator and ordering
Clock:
6:24:47
